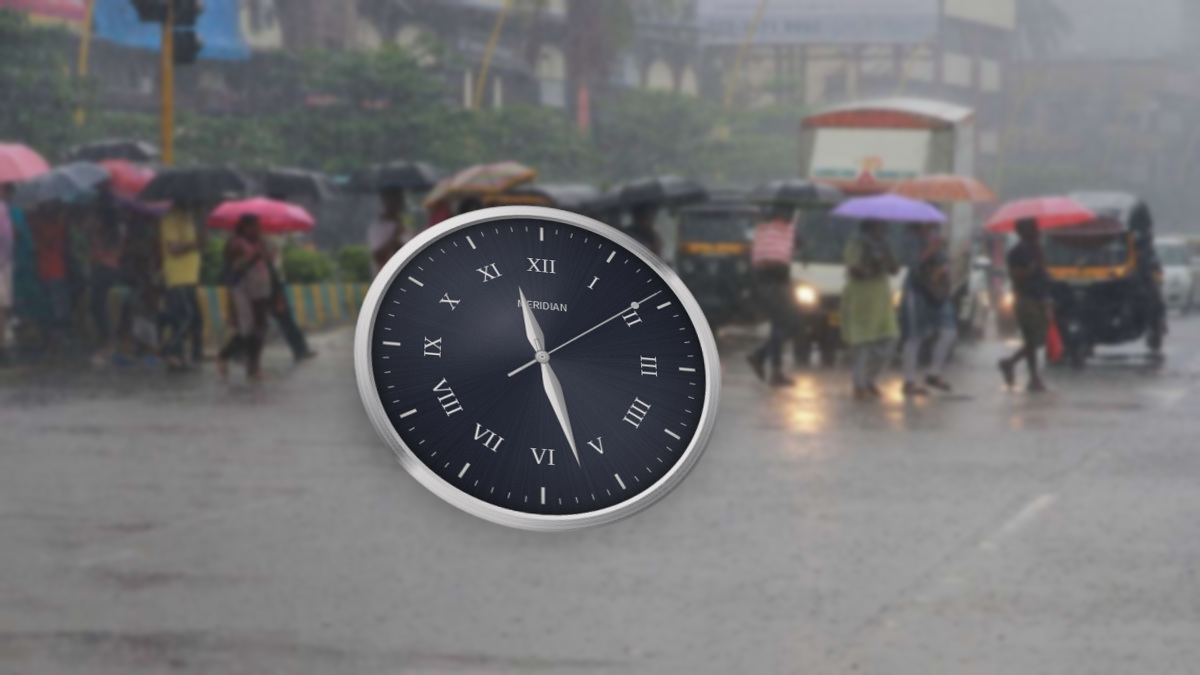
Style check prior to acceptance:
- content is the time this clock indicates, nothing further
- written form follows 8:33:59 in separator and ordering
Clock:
11:27:09
